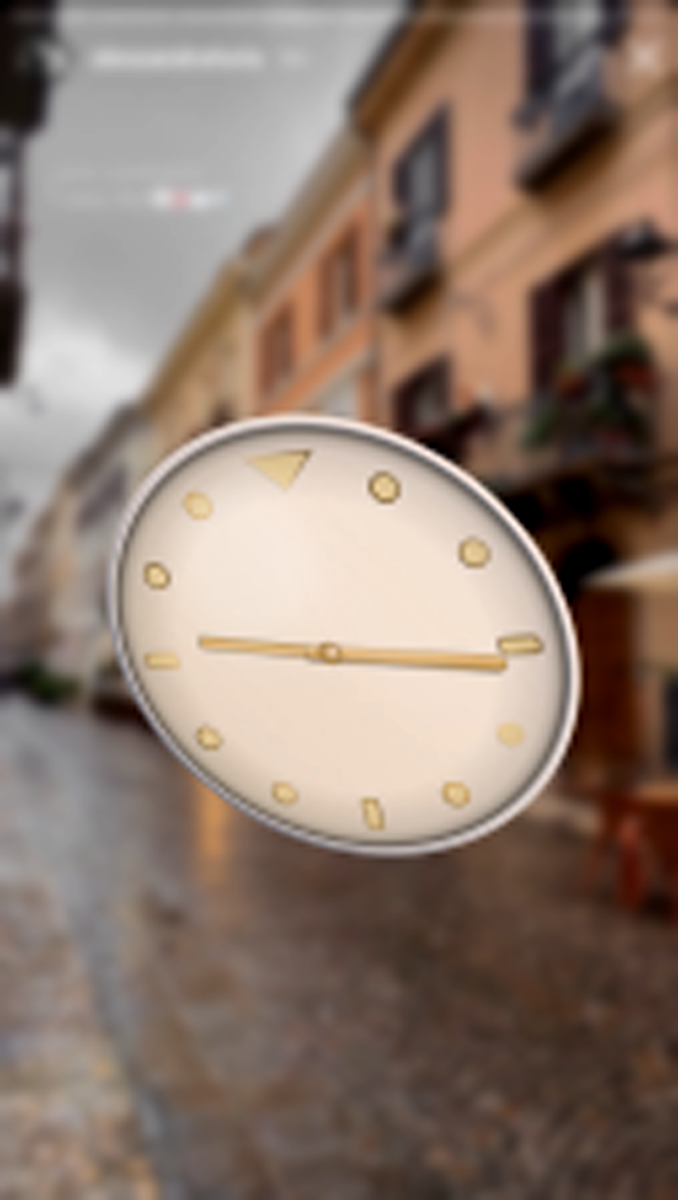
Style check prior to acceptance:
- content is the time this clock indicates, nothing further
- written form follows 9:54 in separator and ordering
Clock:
9:16
